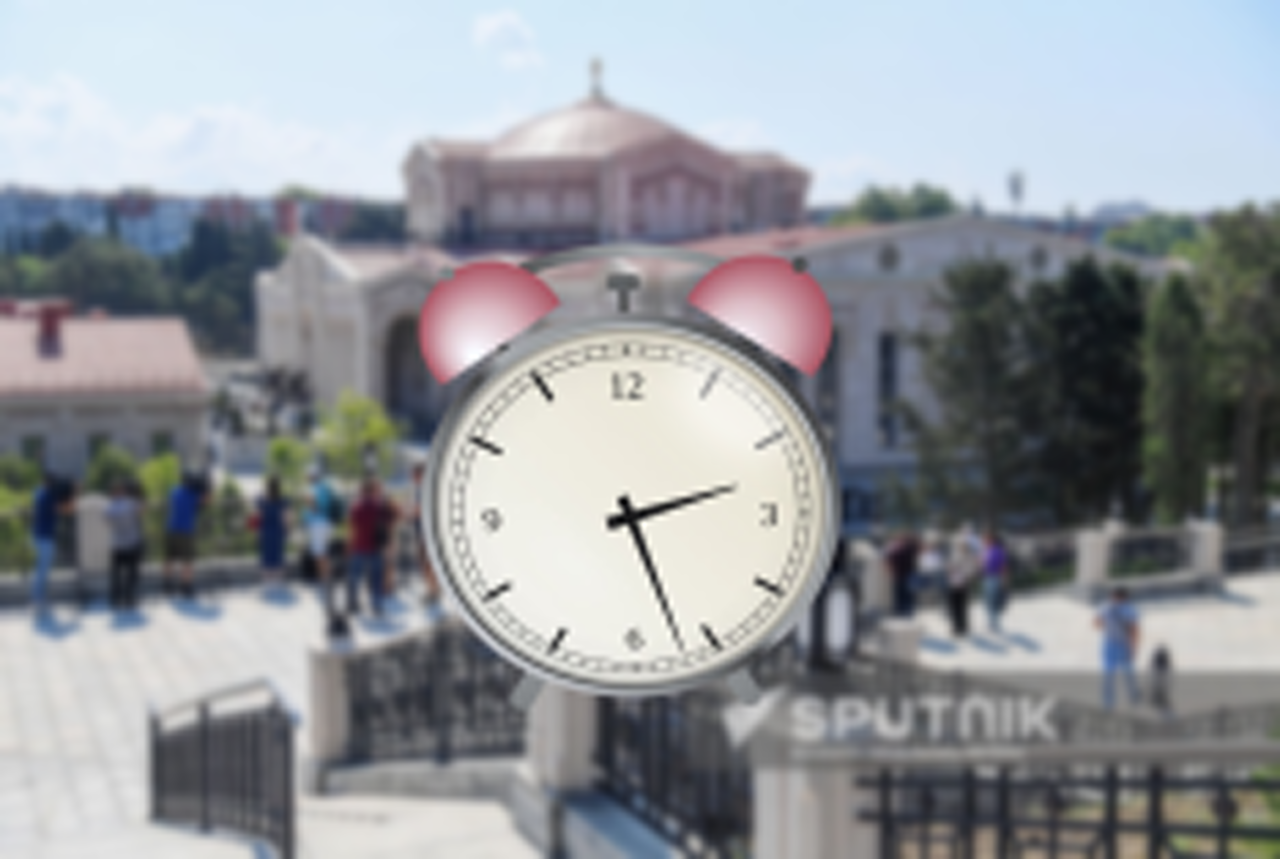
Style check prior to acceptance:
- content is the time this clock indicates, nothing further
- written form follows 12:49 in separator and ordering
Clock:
2:27
